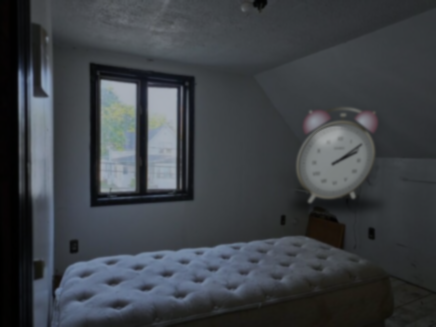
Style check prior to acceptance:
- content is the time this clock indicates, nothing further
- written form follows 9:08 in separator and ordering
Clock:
2:09
